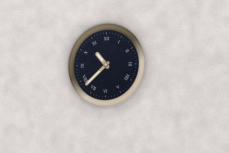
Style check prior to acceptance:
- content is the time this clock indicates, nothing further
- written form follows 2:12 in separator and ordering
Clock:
10:38
